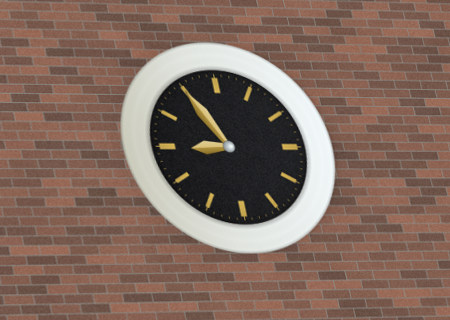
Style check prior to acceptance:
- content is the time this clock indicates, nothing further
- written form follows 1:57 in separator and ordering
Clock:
8:55
